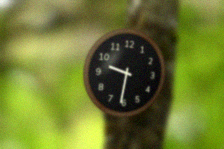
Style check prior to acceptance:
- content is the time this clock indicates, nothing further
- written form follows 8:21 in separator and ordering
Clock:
9:31
